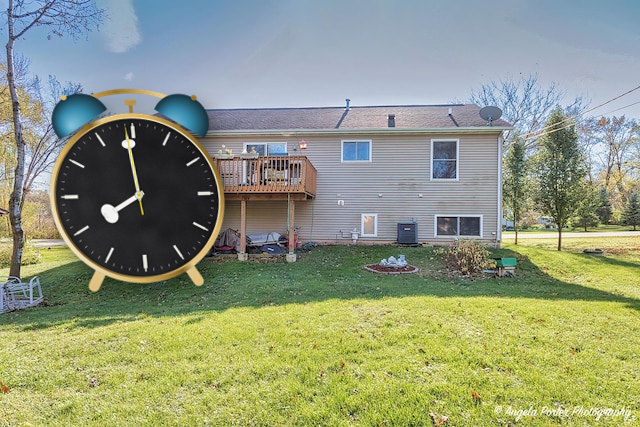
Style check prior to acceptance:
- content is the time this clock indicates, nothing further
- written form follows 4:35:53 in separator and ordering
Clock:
7:58:59
